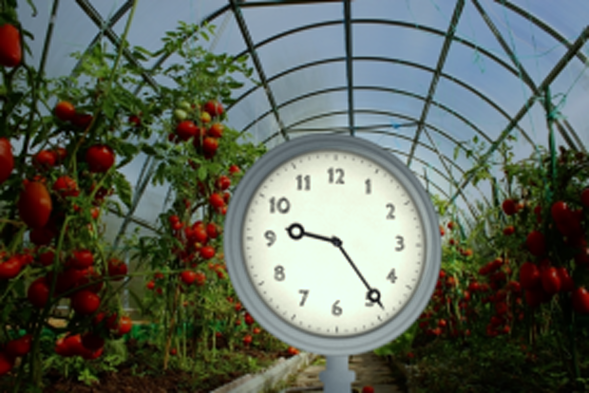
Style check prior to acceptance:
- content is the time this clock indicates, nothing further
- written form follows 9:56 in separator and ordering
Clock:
9:24
